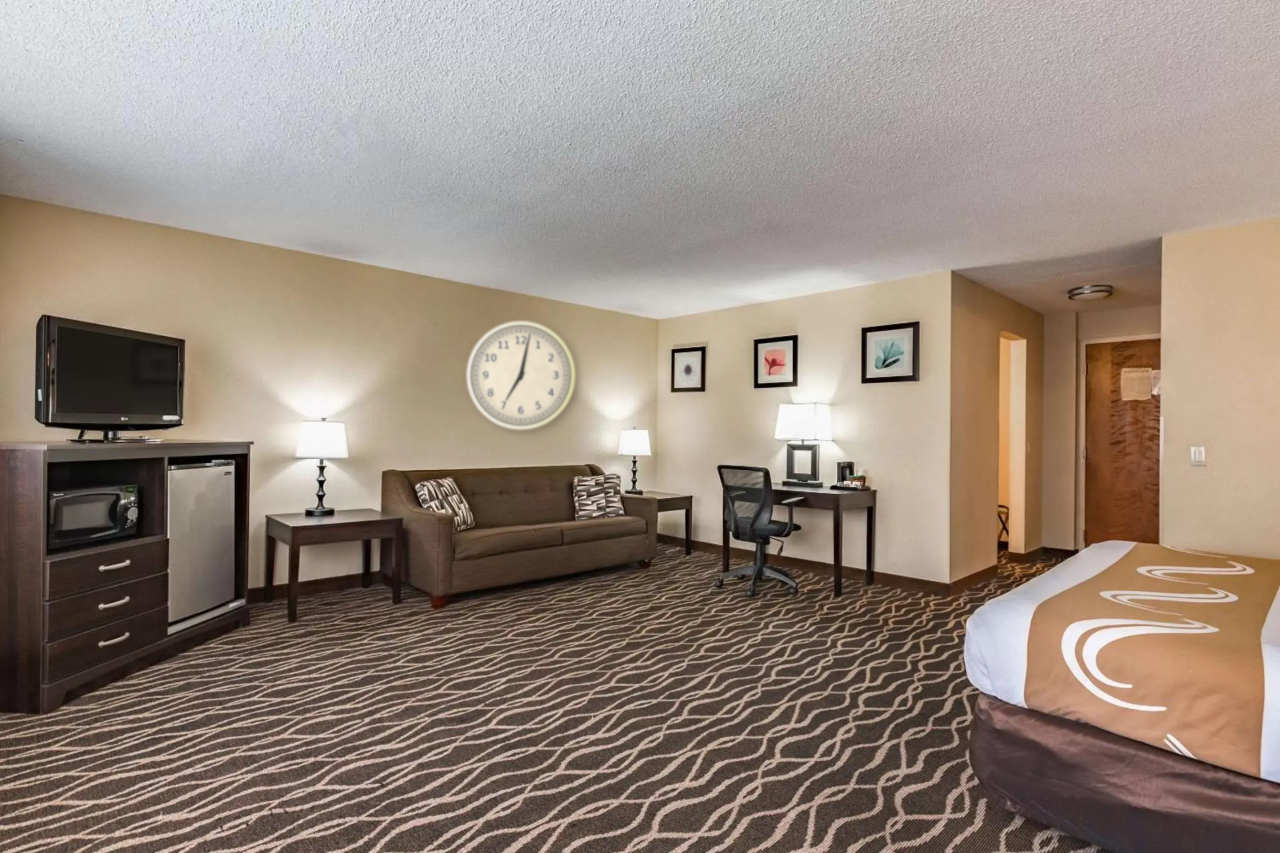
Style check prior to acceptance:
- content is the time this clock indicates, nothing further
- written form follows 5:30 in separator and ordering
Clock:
7:02
